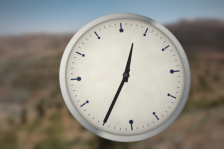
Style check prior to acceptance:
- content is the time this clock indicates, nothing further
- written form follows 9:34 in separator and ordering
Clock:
12:35
